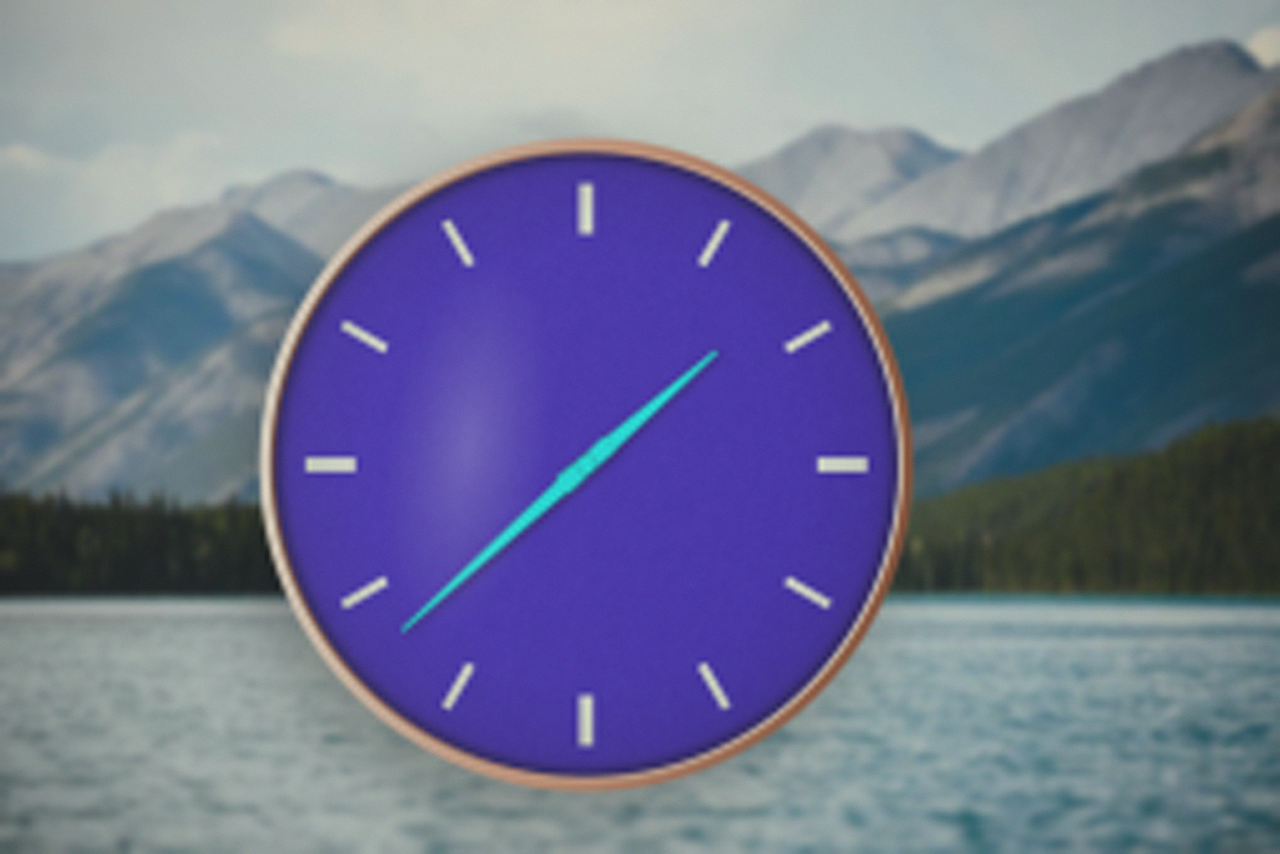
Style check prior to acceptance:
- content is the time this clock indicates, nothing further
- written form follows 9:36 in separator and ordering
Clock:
1:38
